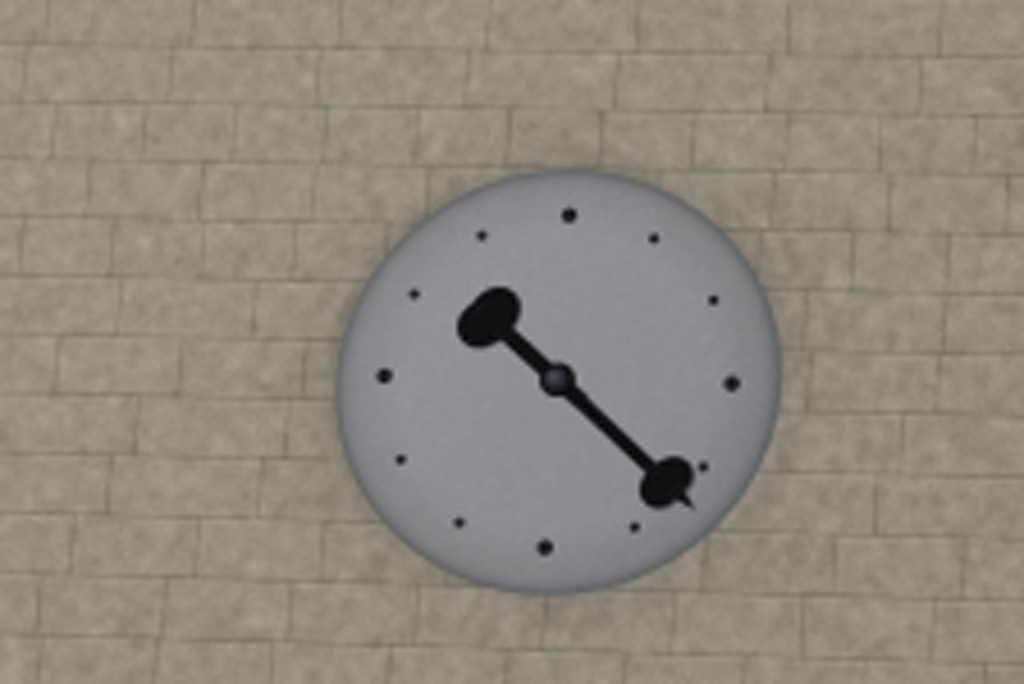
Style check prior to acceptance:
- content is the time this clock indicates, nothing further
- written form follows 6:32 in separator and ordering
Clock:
10:22
